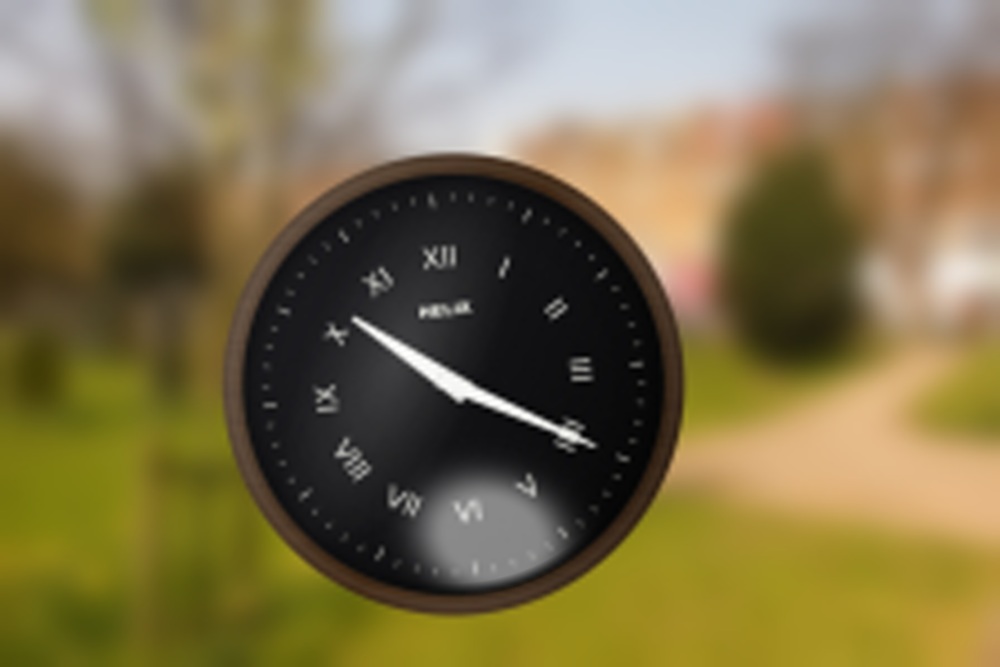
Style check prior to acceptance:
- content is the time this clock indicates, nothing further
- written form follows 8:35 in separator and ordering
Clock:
10:20
